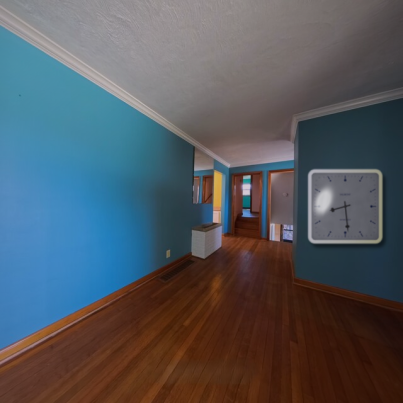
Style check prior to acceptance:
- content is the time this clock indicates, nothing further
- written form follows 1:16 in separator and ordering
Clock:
8:29
